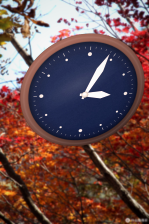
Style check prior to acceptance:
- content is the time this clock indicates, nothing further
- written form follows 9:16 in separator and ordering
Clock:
3:04
